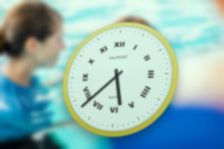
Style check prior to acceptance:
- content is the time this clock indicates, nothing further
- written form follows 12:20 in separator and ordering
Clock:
5:38
